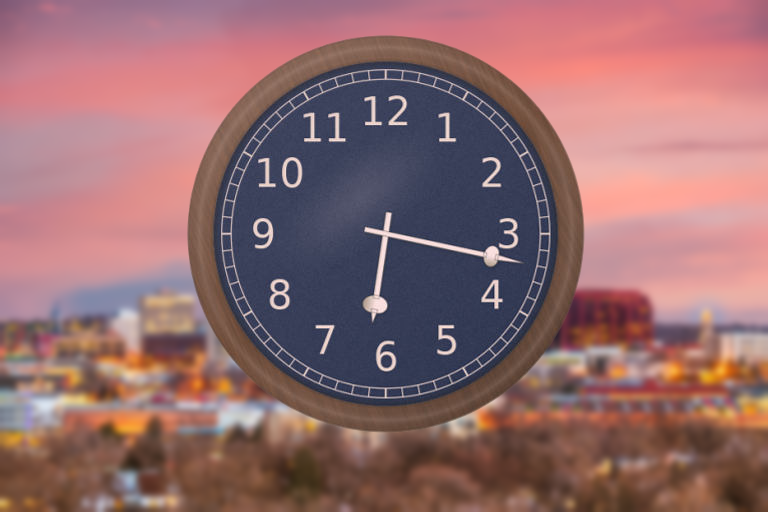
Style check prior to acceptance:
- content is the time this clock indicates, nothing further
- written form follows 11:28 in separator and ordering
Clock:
6:17
